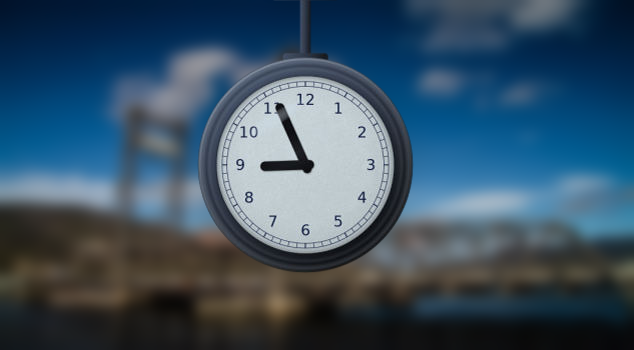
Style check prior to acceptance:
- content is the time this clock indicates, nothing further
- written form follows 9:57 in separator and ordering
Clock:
8:56
